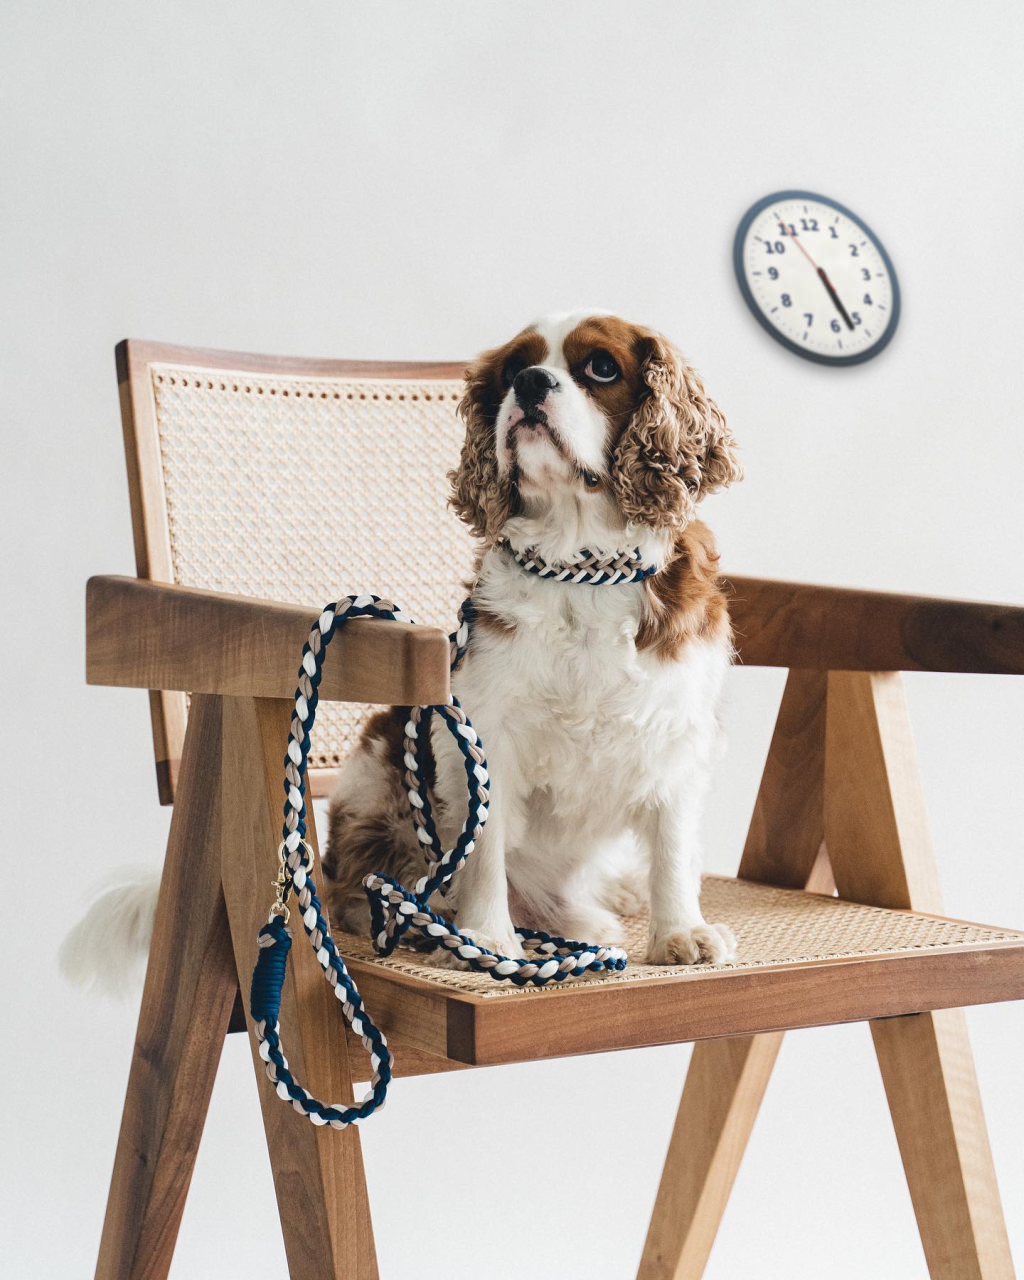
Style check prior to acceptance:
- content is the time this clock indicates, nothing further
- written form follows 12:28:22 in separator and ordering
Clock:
5:26:55
